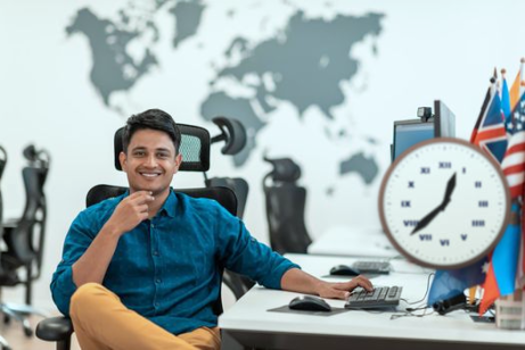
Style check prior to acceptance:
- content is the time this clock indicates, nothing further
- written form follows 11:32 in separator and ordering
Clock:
12:38
